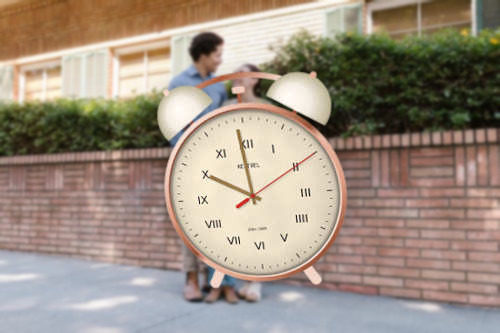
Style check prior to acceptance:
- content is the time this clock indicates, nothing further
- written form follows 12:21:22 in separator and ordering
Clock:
9:59:10
